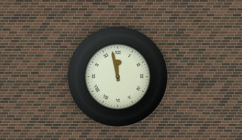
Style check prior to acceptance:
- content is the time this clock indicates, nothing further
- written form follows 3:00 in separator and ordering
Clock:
11:58
